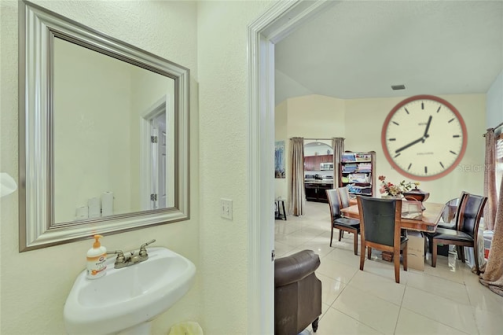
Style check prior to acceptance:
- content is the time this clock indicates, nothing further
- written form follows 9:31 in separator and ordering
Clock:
12:41
